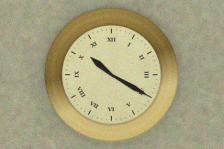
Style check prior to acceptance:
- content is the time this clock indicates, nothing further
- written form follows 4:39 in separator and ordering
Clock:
10:20
